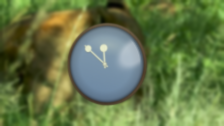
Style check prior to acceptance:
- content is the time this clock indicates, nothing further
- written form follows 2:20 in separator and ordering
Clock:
11:52
